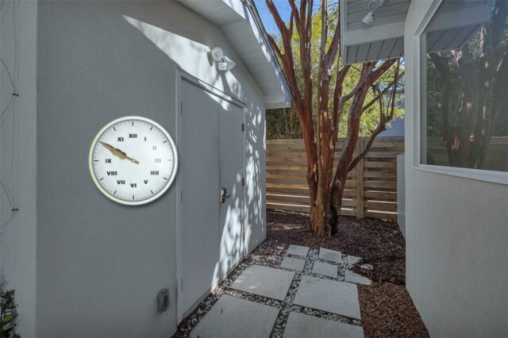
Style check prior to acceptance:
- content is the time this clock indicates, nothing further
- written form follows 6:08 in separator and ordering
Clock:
9:50
